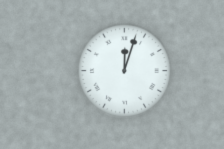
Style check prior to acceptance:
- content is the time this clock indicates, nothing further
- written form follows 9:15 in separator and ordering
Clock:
12:03
